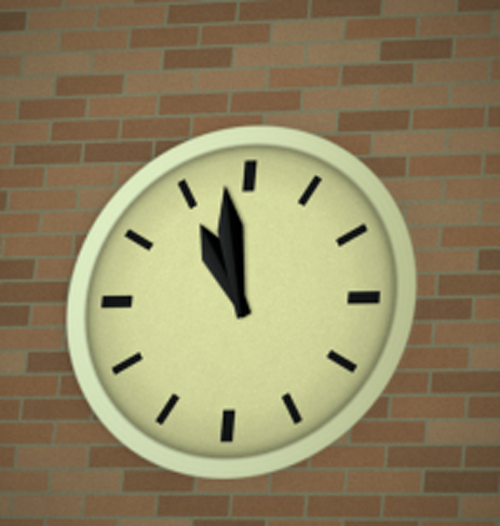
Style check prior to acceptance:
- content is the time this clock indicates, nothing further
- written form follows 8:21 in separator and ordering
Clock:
10:58
